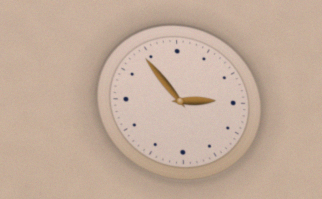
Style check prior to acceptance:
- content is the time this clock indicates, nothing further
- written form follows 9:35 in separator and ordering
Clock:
2:54
